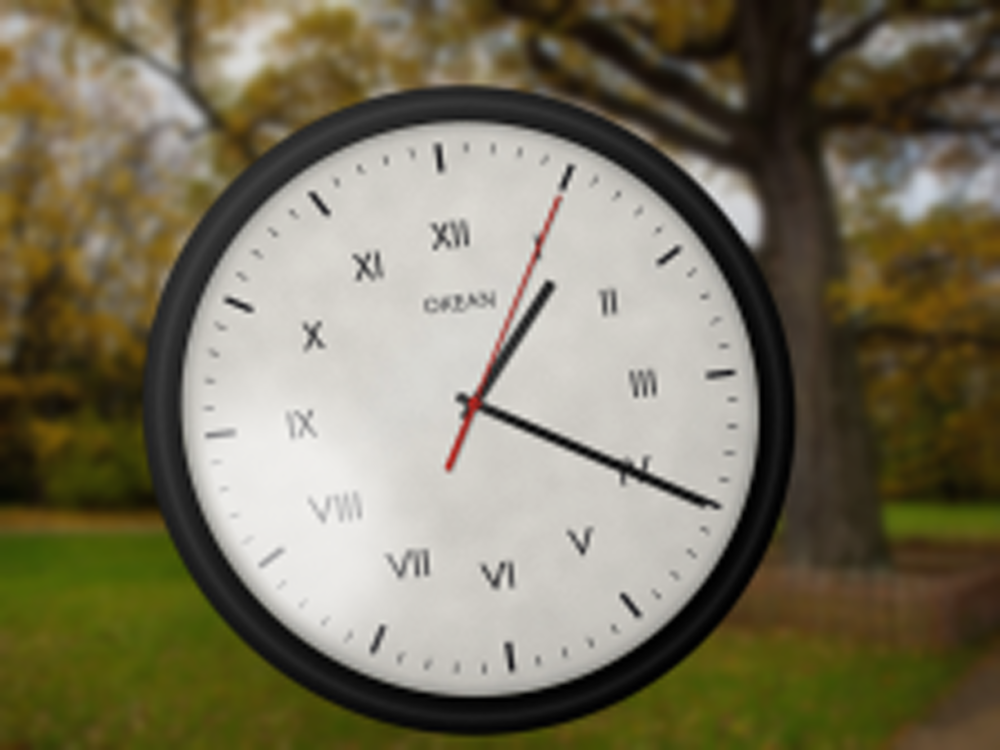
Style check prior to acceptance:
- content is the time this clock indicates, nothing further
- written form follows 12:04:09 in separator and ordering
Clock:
1:20:05
